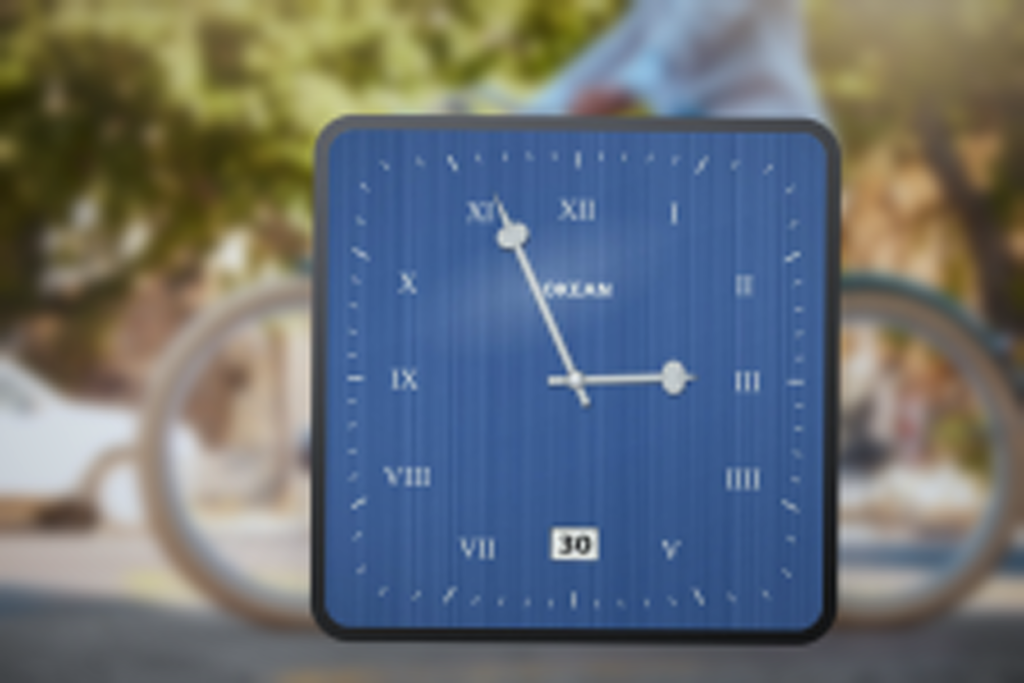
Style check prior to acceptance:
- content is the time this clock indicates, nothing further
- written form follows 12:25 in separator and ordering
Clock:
2:56
